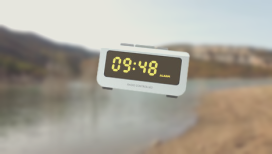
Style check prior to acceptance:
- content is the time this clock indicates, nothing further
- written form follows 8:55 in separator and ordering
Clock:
9:48
